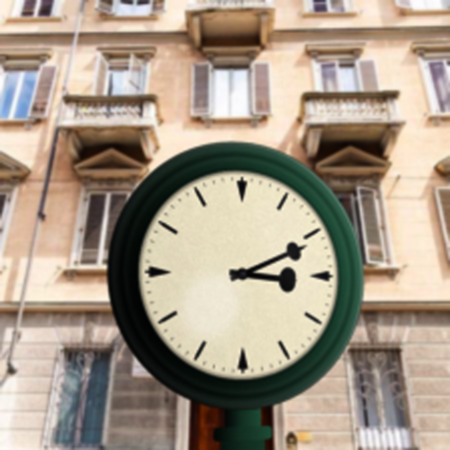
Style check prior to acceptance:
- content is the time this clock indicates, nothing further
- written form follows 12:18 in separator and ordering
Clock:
3:11
